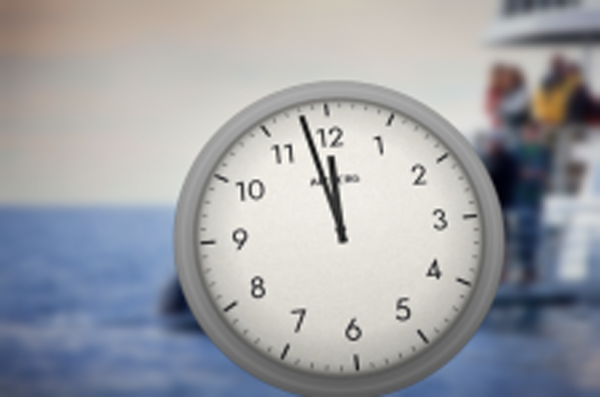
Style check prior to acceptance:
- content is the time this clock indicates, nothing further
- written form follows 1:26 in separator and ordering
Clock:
11:58
